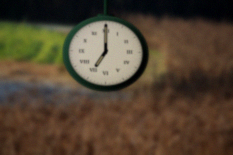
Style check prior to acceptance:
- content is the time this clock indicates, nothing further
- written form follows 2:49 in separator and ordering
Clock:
7:00
